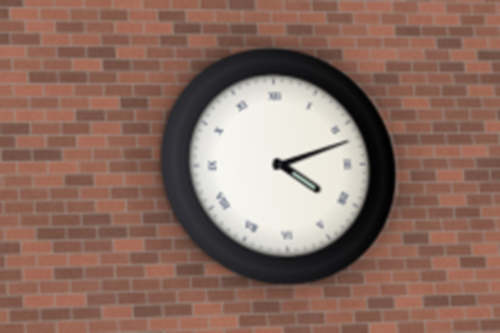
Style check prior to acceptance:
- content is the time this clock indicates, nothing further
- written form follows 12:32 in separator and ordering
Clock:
4:12
